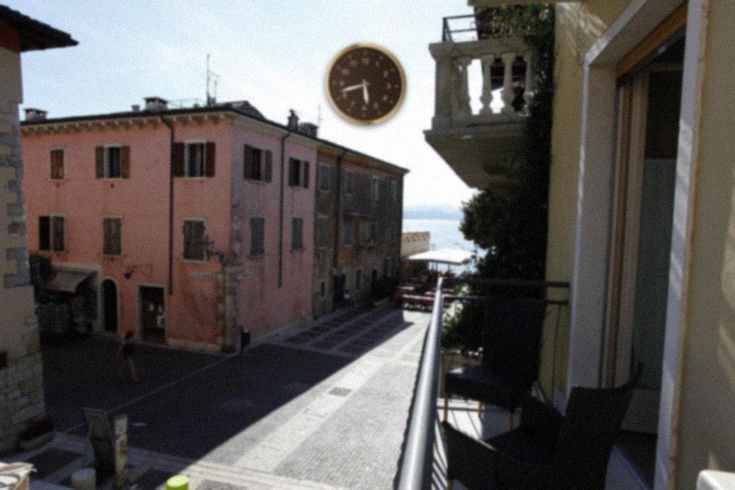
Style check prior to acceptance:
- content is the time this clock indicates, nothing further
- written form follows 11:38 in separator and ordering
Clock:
5:42
